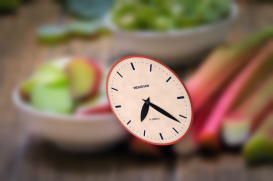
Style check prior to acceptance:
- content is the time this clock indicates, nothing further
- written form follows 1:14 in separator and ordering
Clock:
7:22
